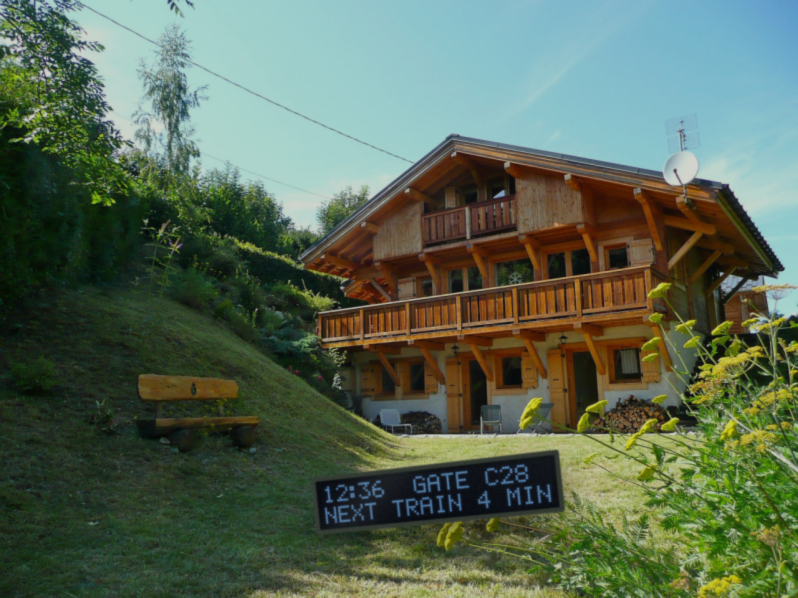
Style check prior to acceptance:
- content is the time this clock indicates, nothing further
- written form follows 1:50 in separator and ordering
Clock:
12:36
